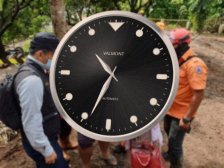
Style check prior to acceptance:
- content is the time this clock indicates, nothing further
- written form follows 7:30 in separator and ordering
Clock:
10:34
